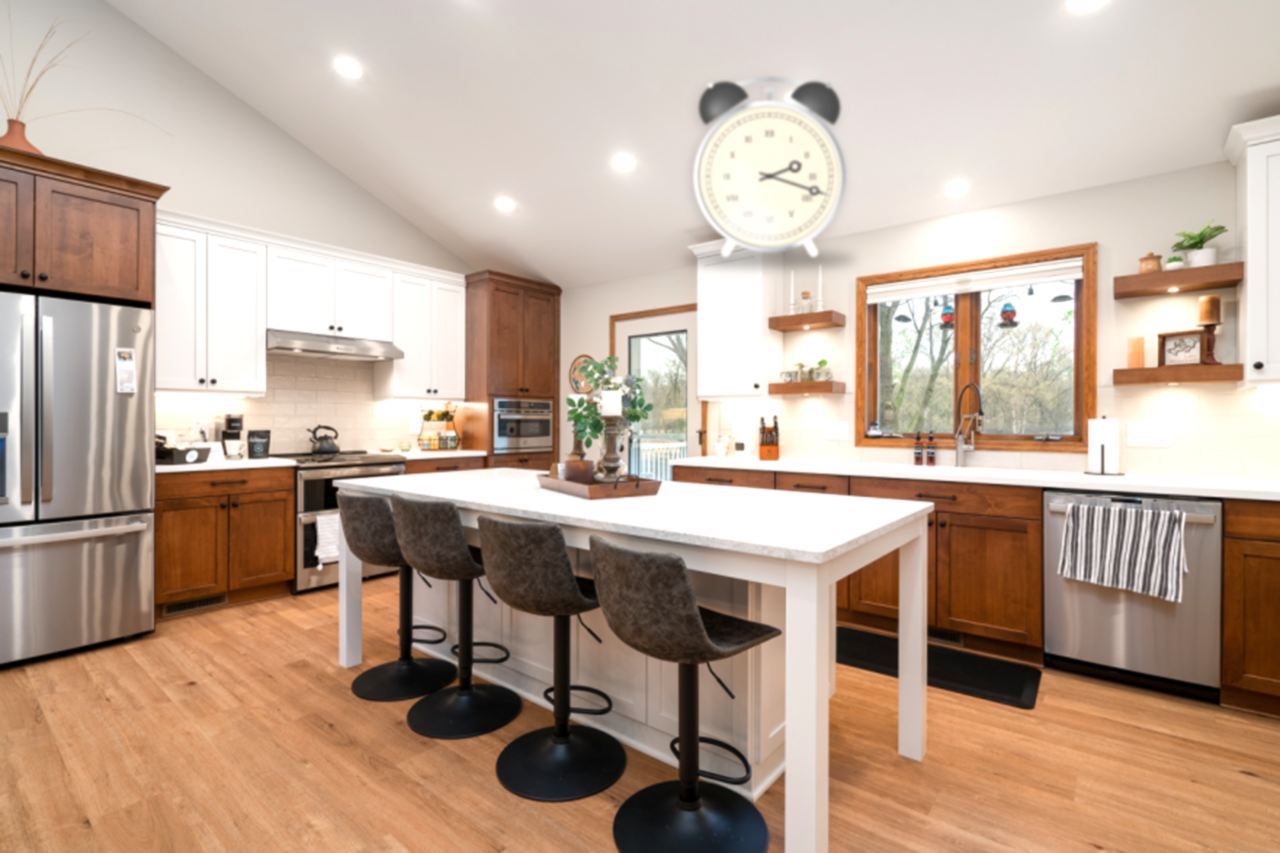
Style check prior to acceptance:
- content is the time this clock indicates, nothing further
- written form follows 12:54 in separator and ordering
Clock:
2:18
